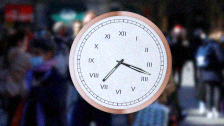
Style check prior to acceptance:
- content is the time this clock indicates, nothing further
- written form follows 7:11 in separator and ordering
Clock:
7:18
